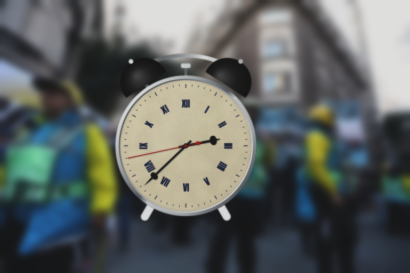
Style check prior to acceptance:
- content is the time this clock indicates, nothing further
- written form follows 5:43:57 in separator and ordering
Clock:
2:37:43
